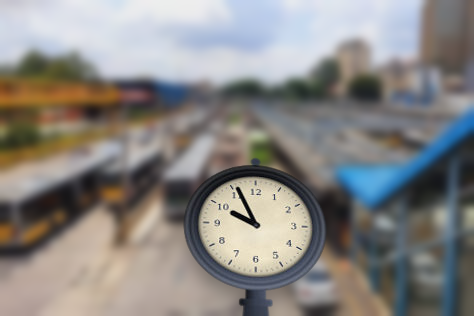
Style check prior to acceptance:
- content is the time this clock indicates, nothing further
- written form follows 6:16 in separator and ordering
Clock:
9:56
